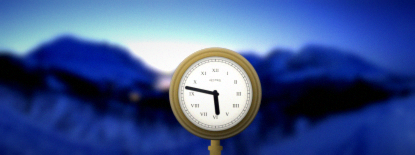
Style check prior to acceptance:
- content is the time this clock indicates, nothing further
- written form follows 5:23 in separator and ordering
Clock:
5:47
